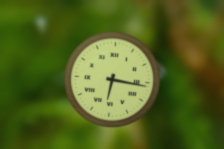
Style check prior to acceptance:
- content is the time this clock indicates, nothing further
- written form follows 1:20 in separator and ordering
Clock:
6:16
